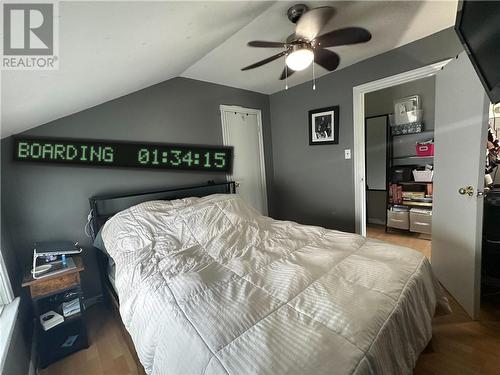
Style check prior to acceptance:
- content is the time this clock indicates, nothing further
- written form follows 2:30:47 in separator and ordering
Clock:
1:34:15
